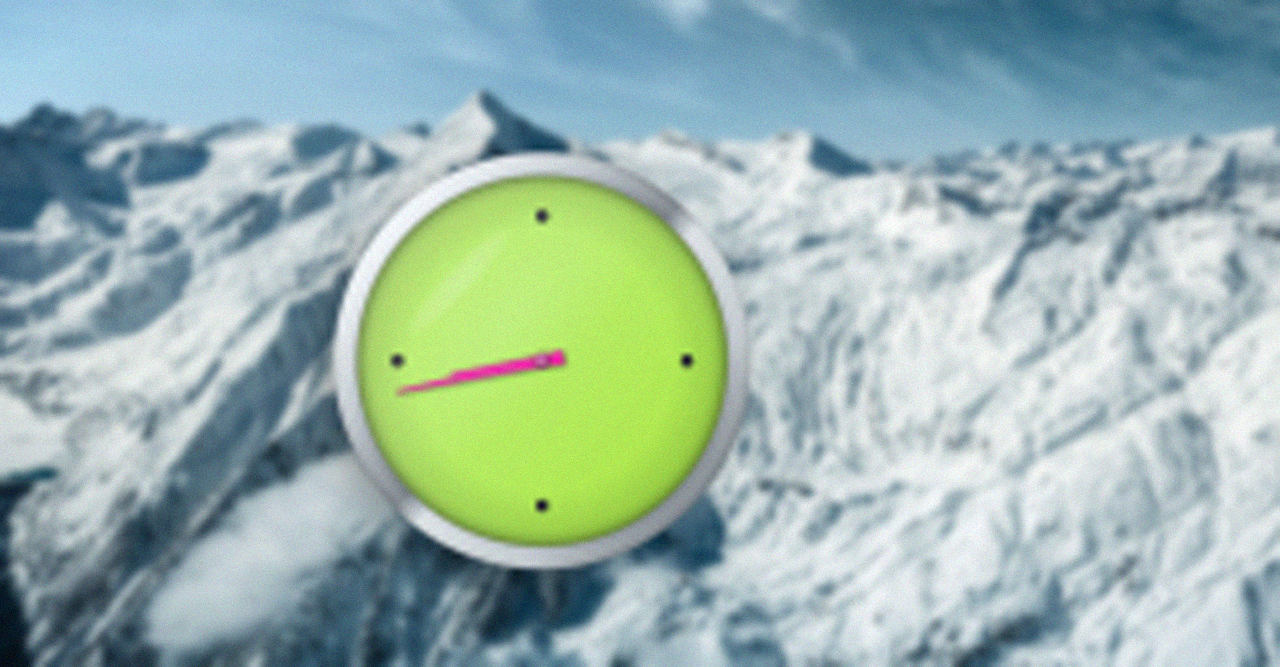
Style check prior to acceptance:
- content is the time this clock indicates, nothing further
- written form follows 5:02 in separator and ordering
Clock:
8:43
